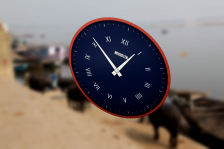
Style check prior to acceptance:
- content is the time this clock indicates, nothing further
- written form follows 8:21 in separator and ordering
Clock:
12:51
